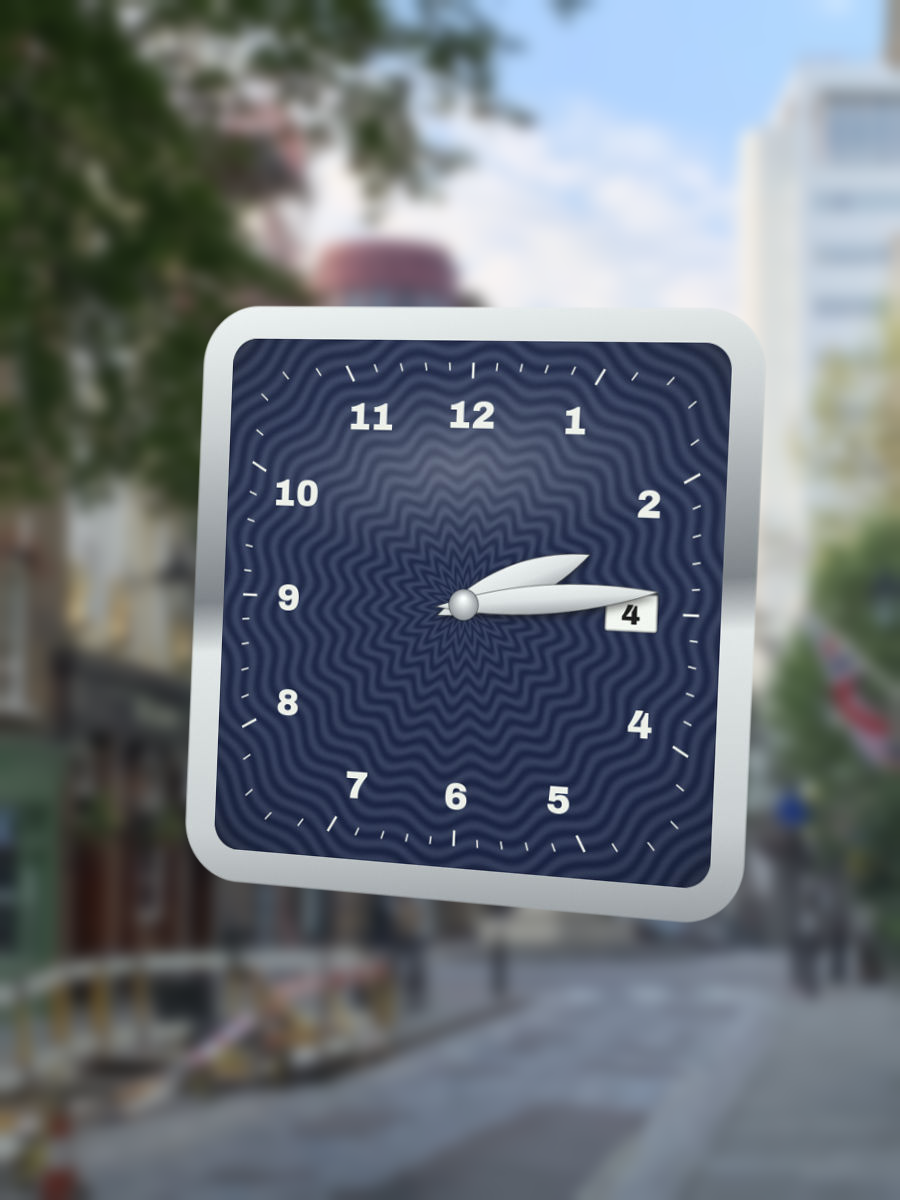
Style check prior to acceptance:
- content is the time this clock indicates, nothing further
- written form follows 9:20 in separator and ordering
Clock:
2:14
